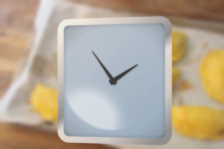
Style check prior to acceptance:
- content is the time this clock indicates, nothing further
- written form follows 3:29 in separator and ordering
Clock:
1:54
